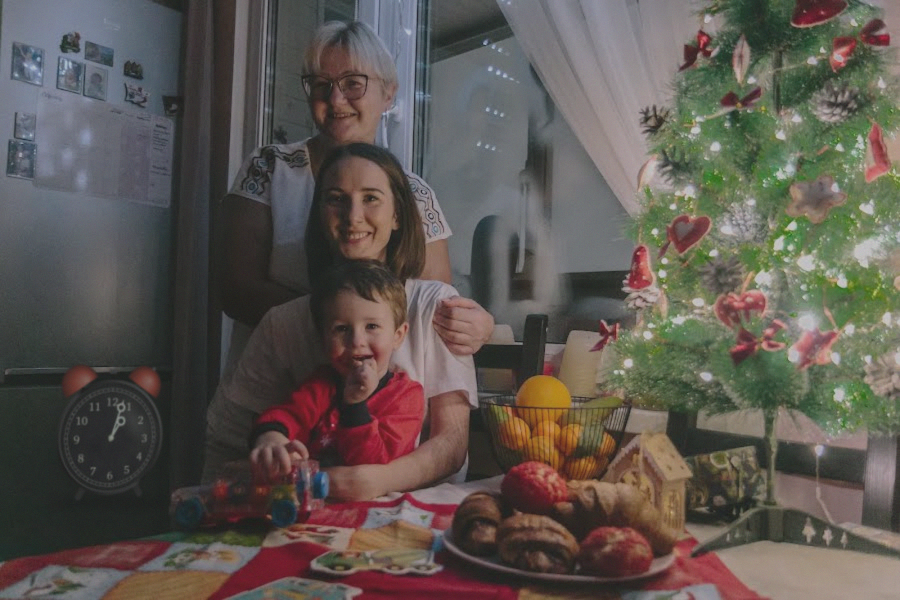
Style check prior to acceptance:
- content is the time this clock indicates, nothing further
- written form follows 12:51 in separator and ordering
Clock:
1:03
